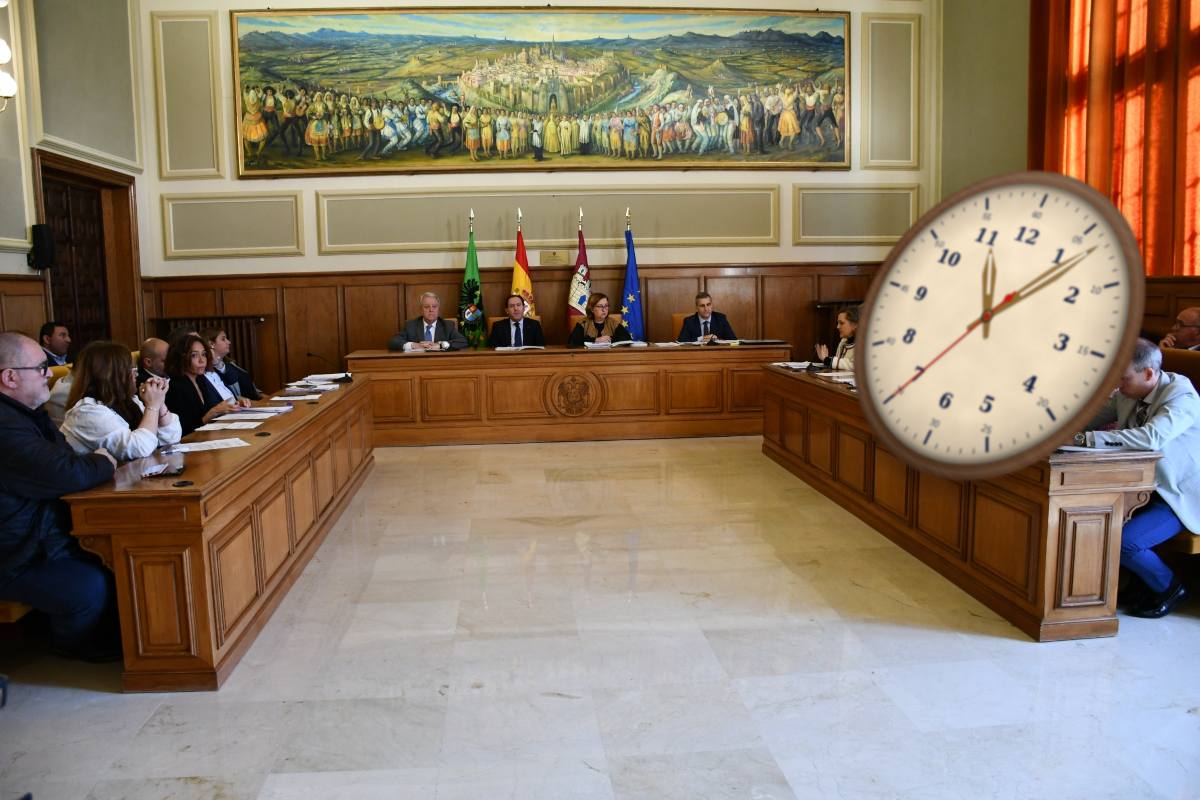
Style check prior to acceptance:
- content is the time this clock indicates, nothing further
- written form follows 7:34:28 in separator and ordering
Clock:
11:06:35
